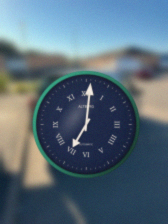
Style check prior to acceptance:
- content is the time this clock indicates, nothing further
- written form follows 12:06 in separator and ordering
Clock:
7:01
